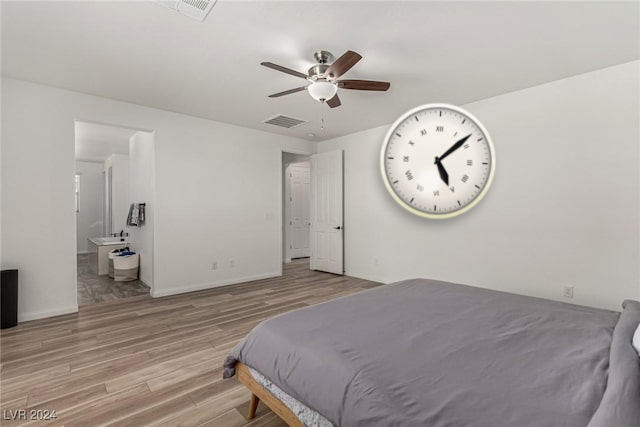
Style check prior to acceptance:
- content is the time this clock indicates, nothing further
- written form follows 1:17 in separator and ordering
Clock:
5:08
